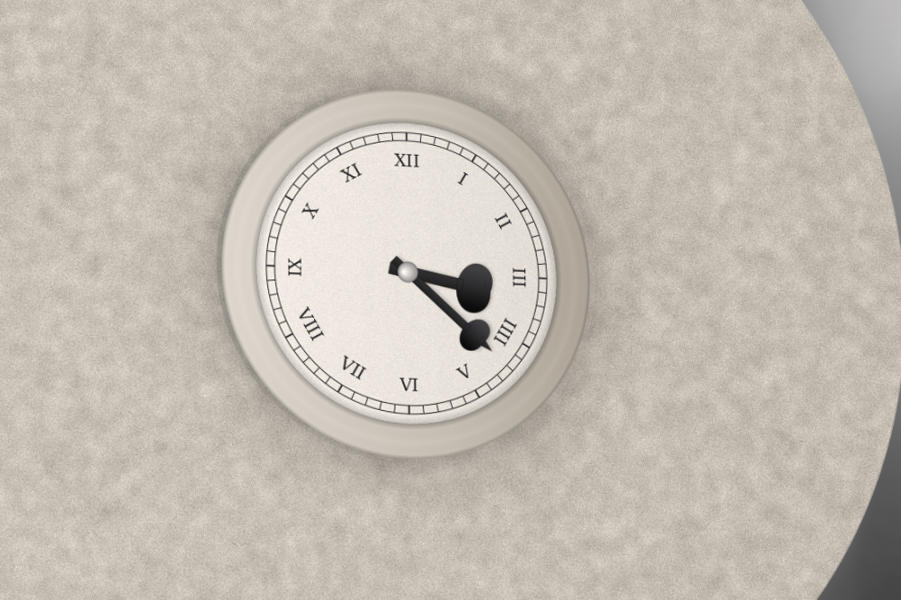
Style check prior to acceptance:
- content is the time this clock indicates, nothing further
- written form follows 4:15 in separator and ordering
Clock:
3:22
